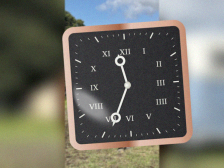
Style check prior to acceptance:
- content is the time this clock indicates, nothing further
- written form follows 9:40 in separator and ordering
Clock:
11:34
